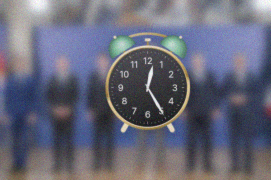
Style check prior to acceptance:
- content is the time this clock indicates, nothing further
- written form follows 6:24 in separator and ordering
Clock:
12:25
